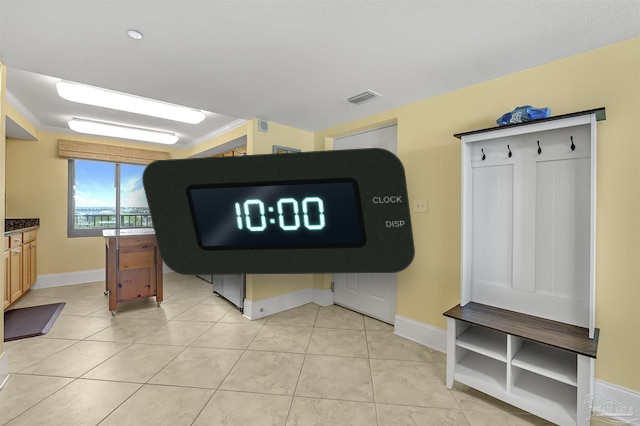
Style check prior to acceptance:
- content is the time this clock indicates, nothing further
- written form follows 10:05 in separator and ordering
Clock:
10:00
